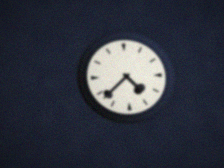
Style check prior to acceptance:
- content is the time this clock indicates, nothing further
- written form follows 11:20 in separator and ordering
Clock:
4:38
